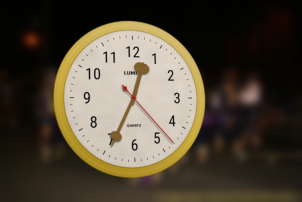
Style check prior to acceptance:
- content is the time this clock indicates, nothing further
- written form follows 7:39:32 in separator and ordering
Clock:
12:34:23
